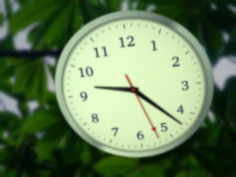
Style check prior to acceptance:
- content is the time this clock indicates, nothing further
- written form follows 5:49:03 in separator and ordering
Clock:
9:22:27
